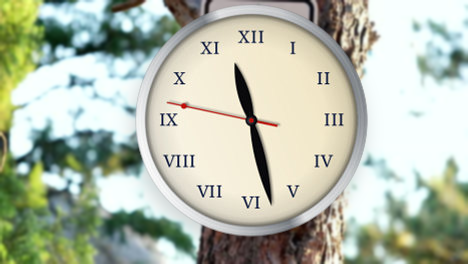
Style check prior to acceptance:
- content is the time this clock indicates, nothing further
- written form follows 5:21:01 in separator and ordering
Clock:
11:27:47
